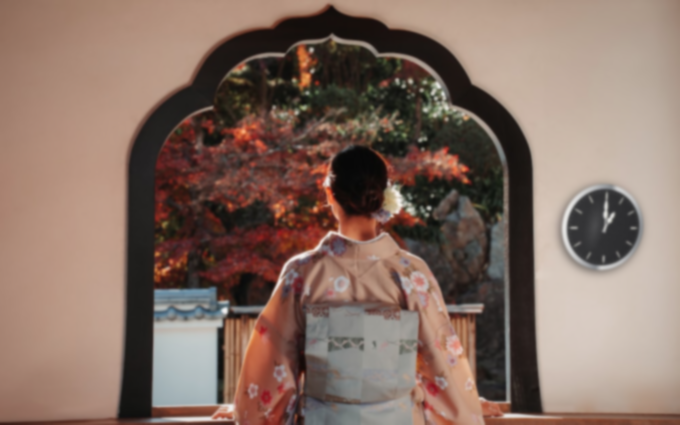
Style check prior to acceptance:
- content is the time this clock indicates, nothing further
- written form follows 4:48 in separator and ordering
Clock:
1:00
